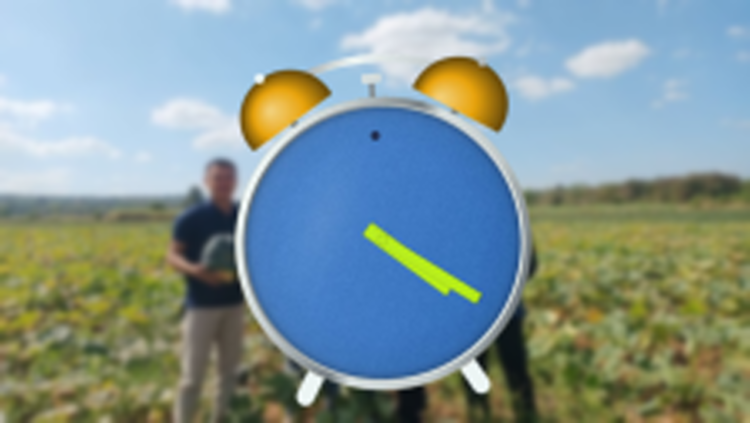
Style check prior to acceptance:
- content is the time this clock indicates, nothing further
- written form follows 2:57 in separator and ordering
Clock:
4:21
